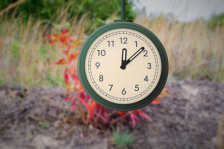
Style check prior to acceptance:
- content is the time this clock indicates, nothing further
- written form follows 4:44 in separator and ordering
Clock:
12:08
